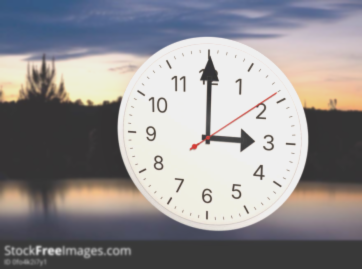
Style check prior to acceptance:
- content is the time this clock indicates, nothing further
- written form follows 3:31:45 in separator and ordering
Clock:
3:00:09
